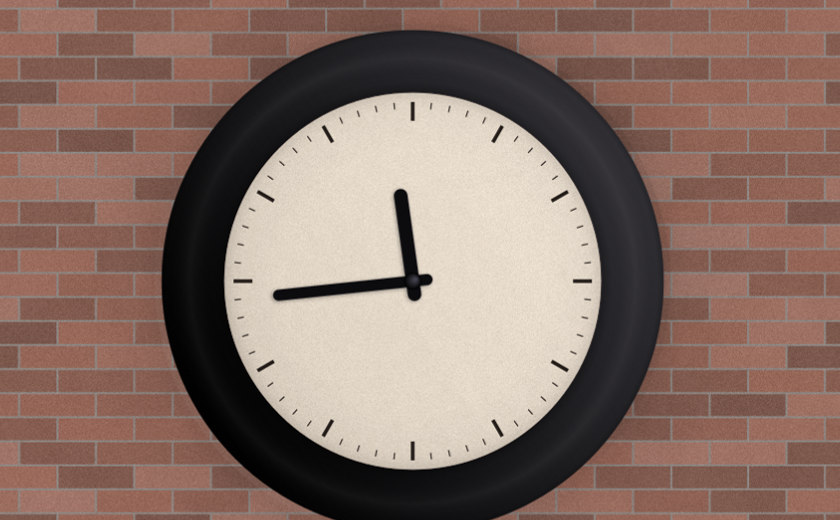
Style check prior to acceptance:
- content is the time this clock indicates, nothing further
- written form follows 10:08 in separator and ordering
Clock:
11:44
